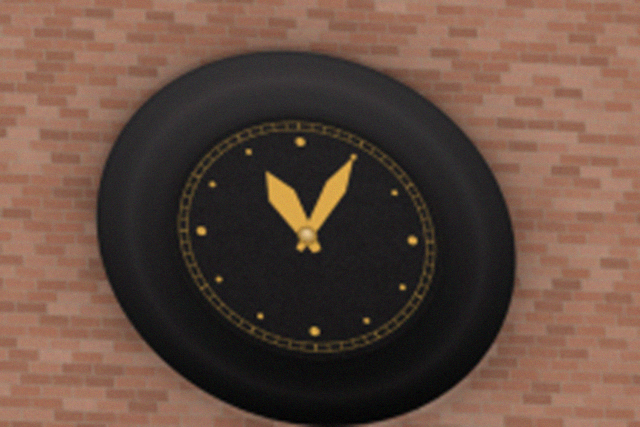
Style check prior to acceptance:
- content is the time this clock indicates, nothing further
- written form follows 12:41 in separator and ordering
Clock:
11:05
